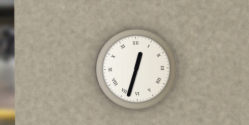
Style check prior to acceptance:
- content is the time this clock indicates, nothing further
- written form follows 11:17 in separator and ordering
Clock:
12:33
